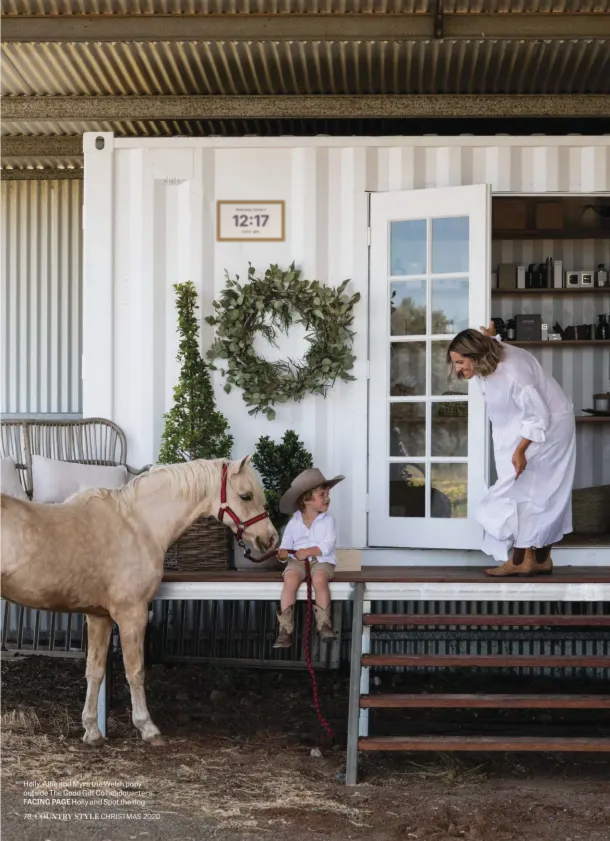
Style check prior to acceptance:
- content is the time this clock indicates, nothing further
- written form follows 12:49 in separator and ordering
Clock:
12:17
